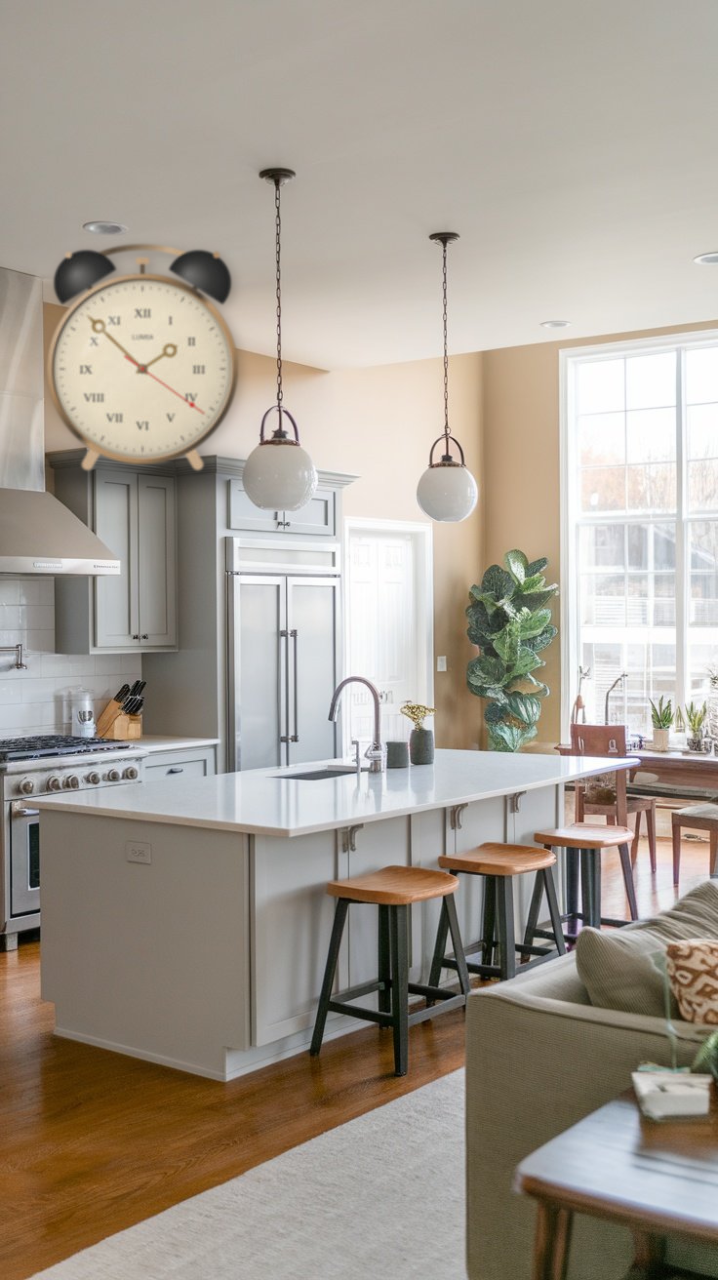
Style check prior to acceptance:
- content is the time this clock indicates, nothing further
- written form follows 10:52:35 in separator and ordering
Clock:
1:52:21
